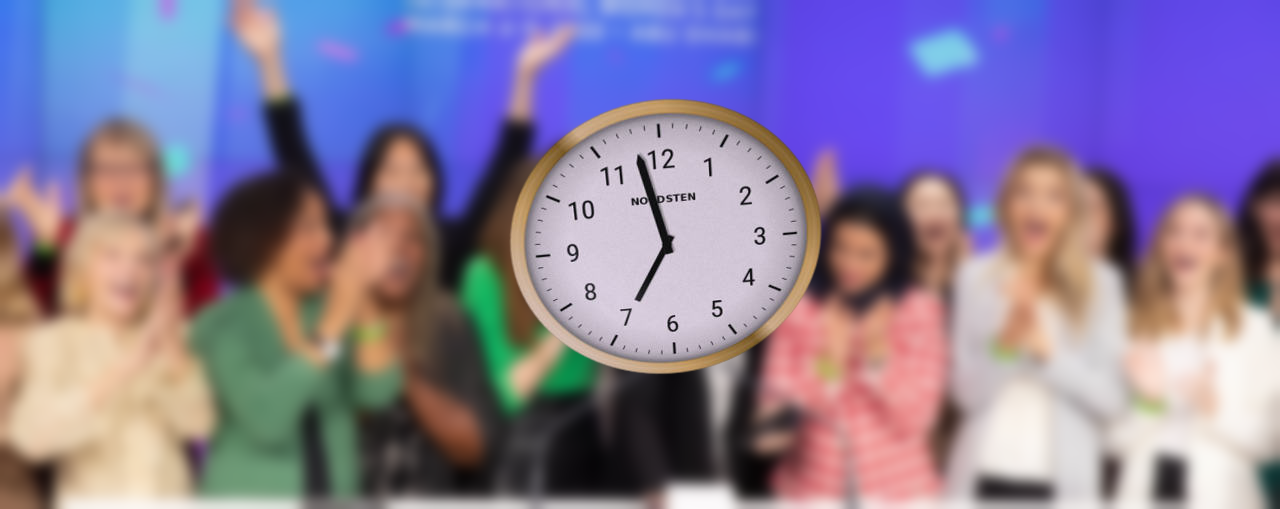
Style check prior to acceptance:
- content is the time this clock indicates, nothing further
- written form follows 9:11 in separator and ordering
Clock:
6:58
